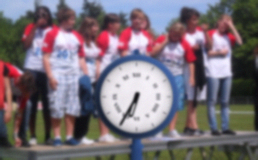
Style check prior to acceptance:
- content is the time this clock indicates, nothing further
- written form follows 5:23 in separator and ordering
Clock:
6:35
